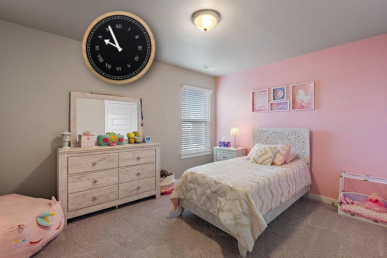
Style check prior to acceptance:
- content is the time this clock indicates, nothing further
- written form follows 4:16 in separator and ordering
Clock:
9:56
